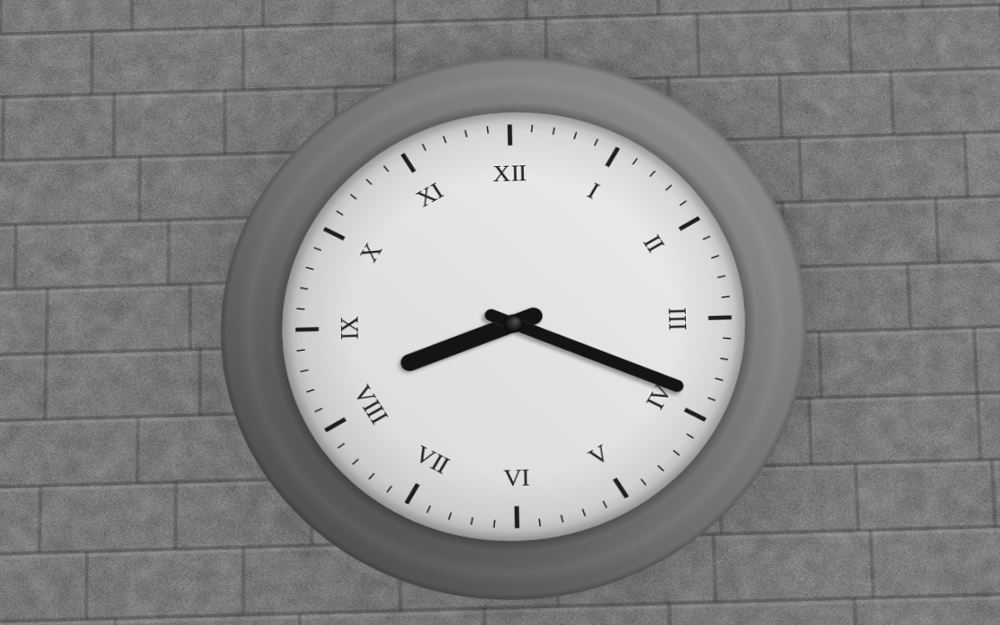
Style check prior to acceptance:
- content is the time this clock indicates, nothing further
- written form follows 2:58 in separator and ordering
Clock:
8:19
